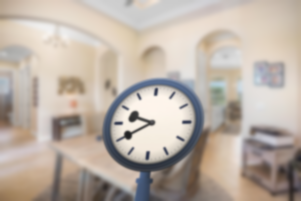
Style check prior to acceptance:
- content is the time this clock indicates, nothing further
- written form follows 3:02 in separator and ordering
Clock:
9:40
